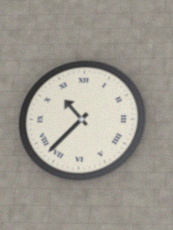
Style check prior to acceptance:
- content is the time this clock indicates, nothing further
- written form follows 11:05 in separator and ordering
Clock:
10:37
